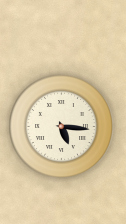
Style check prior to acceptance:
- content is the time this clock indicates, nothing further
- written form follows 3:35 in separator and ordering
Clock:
5:16
